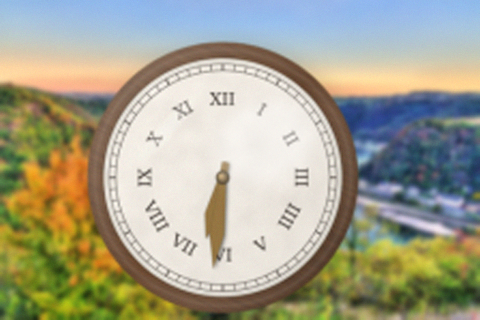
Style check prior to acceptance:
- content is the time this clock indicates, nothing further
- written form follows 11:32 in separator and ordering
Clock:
6:31
